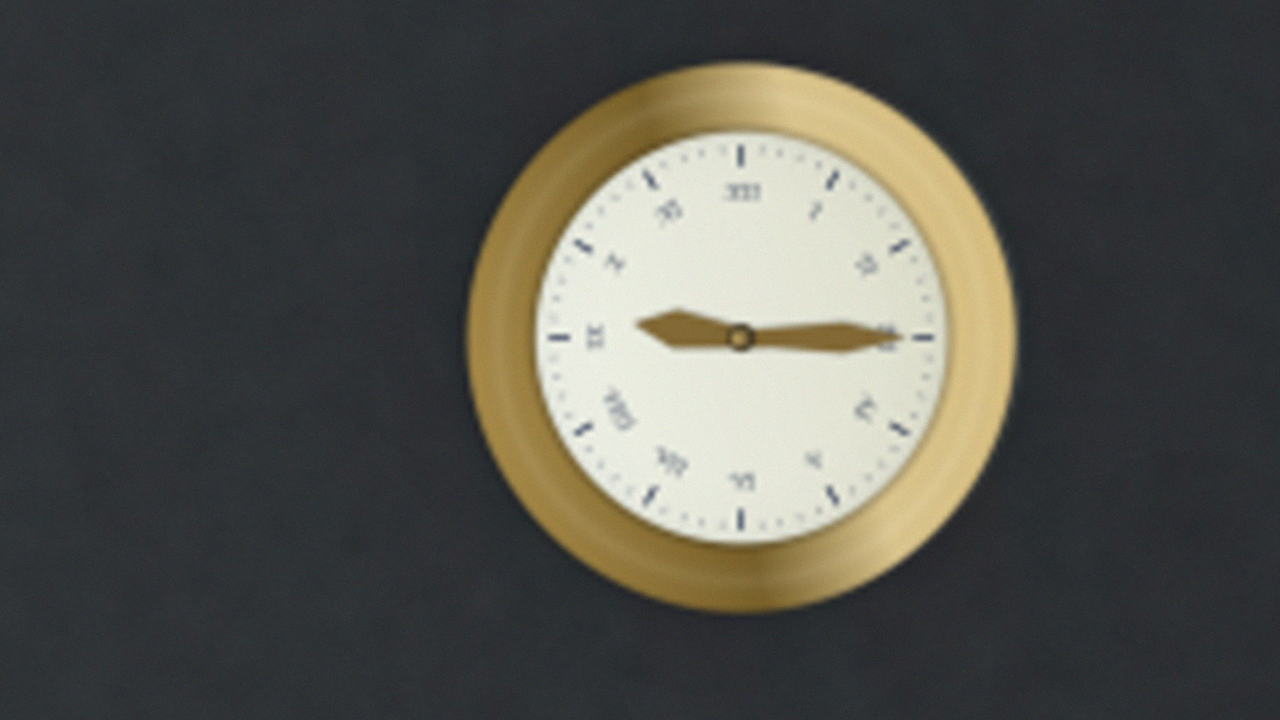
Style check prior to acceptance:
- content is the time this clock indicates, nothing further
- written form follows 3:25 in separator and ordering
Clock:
9:15
